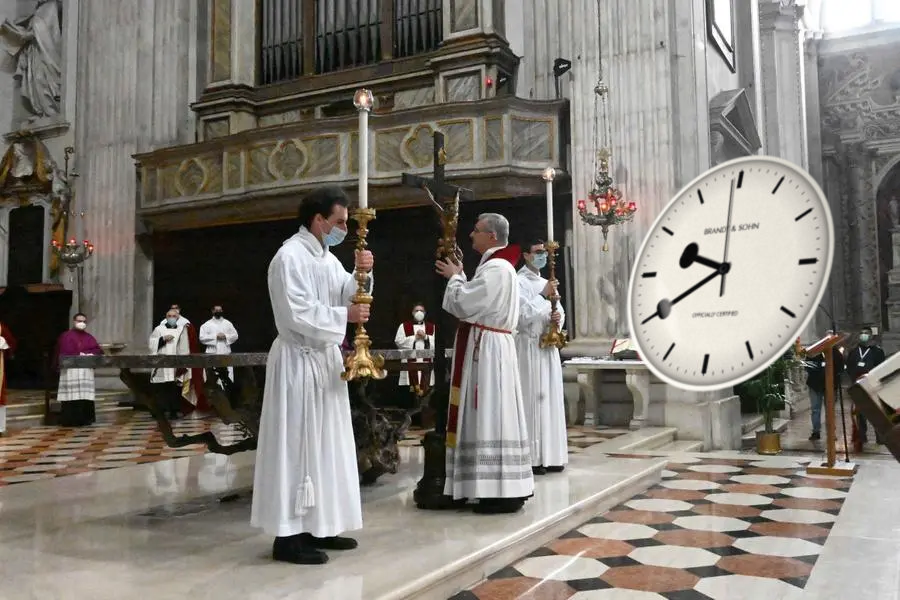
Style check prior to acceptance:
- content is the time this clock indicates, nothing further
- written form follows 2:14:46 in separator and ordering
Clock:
9:39:59
